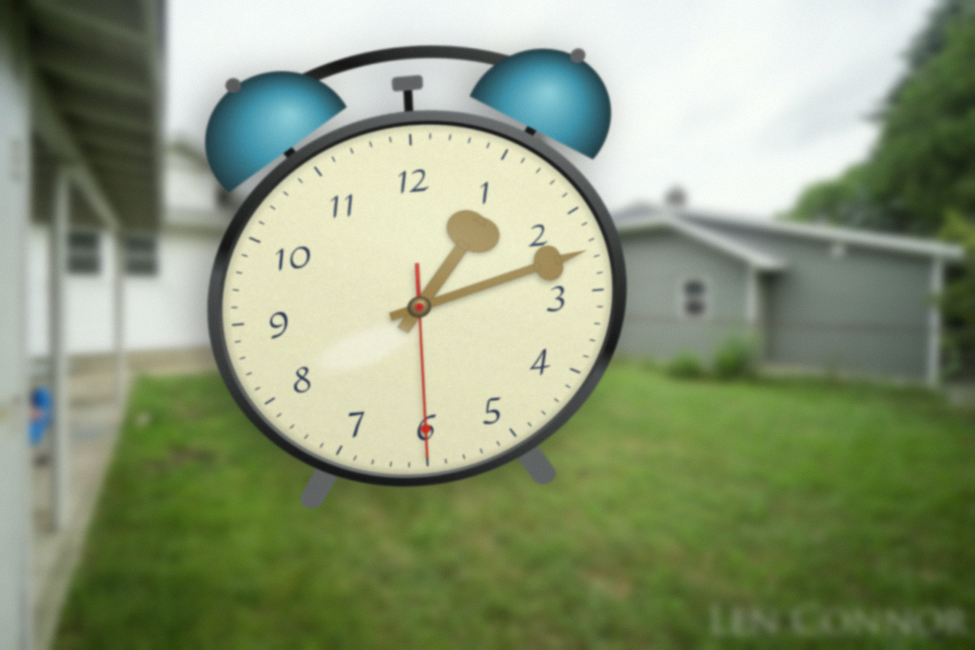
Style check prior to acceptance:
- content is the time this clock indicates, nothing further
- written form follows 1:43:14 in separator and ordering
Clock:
1:12:30
